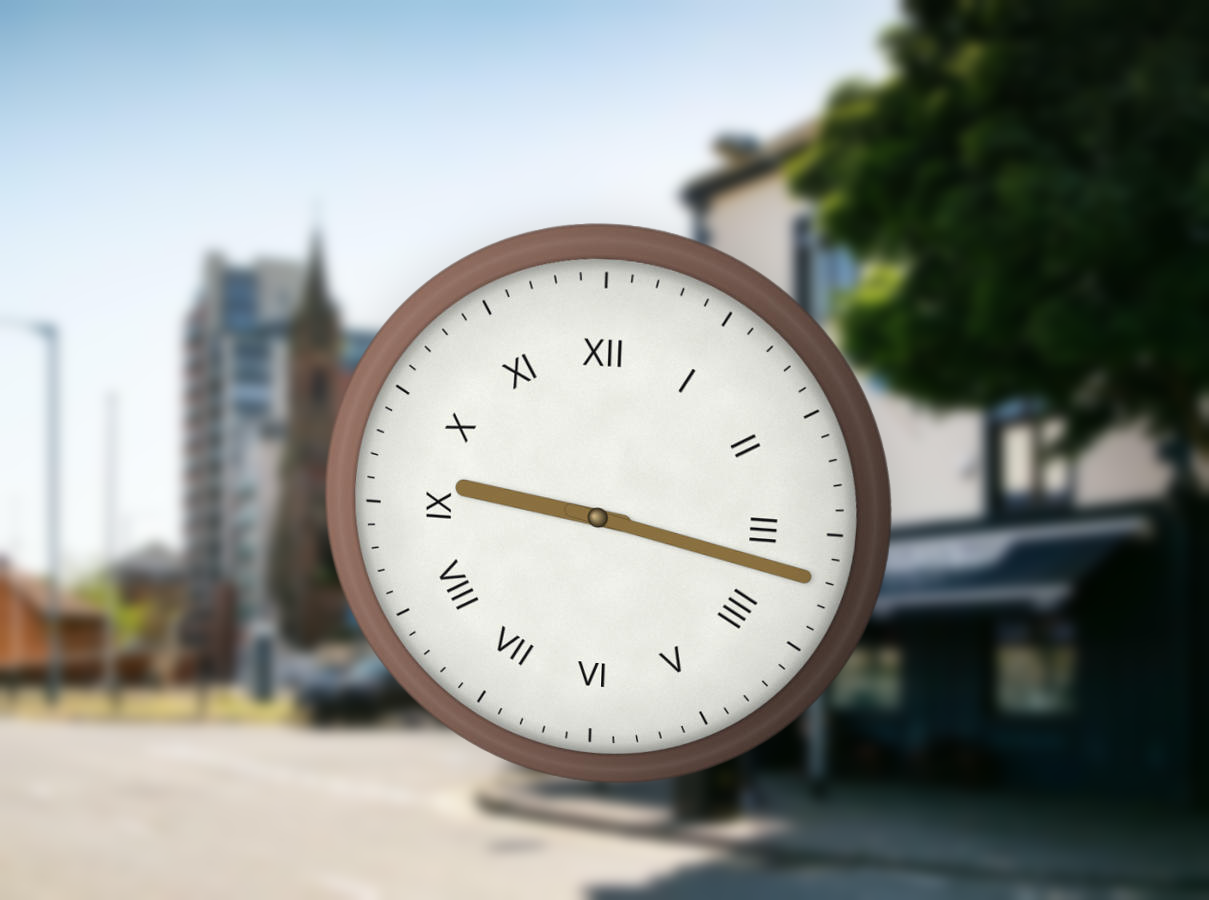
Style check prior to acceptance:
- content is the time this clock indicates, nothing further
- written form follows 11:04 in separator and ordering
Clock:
9:17
